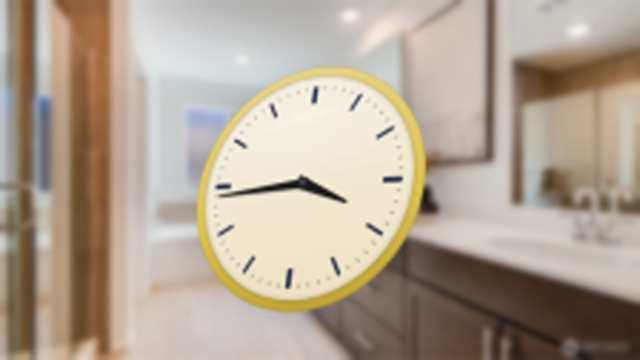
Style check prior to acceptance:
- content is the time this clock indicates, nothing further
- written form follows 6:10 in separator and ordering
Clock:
3:44
